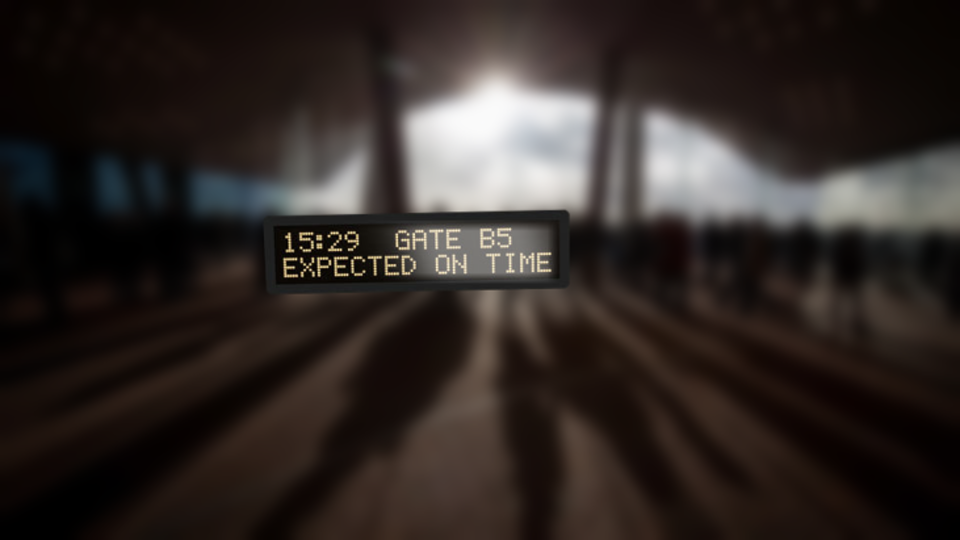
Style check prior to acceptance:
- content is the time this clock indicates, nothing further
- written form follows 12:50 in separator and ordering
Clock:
15:29
